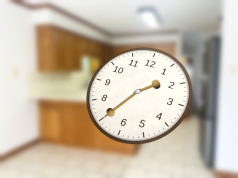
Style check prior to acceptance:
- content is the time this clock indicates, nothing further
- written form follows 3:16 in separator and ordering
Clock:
1:35
